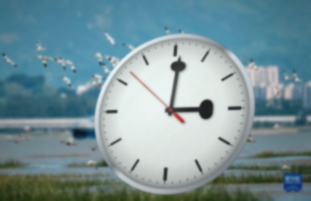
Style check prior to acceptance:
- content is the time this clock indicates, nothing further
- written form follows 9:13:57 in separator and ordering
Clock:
3:00:52
